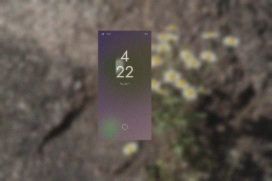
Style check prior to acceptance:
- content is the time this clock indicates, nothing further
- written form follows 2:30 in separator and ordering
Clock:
4:22
